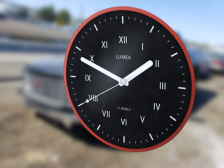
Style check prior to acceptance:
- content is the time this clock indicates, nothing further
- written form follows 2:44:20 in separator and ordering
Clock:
1:48:40
